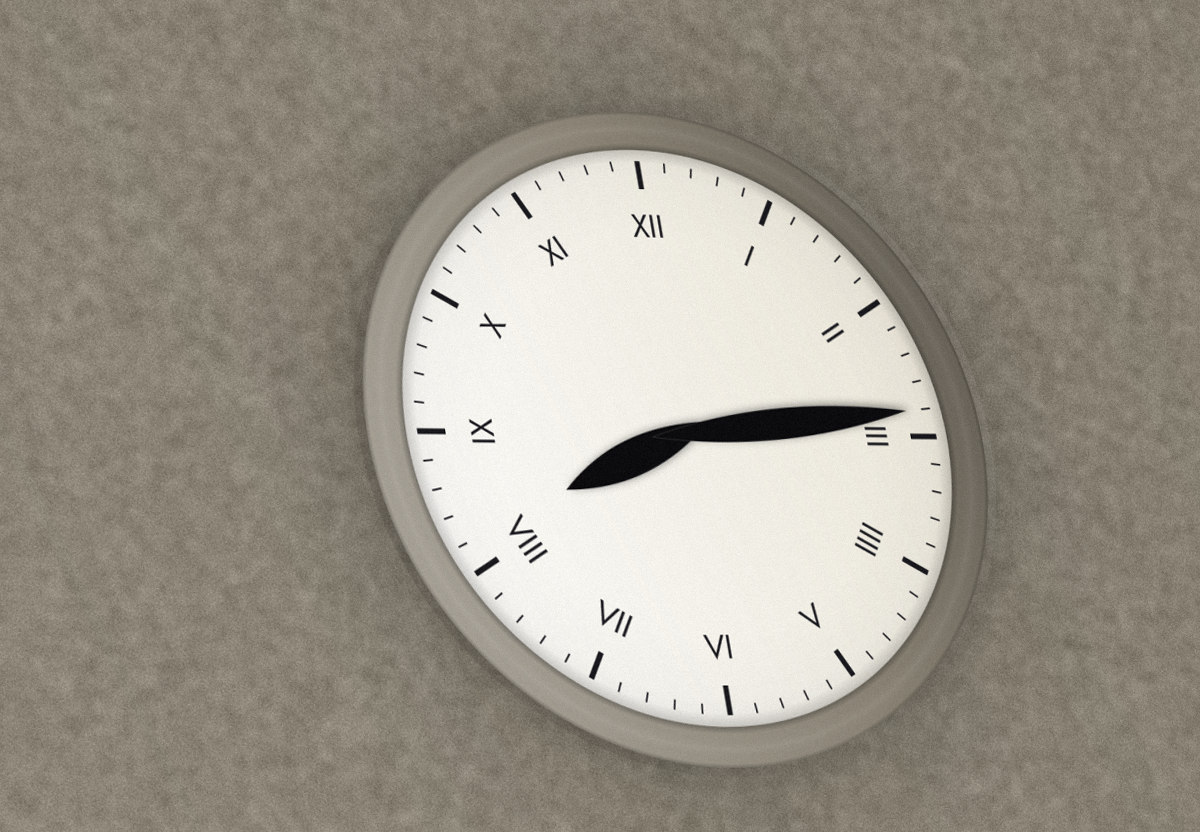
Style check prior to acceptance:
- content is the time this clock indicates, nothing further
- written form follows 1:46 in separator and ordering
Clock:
8:14
